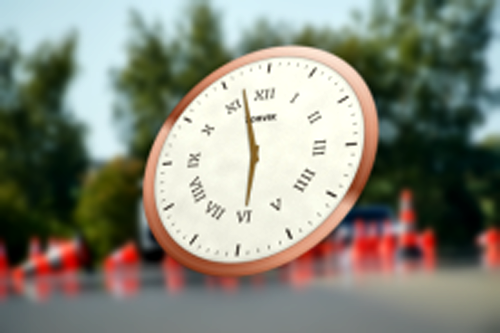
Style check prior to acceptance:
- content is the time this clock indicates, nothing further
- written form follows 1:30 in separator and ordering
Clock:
5:57
